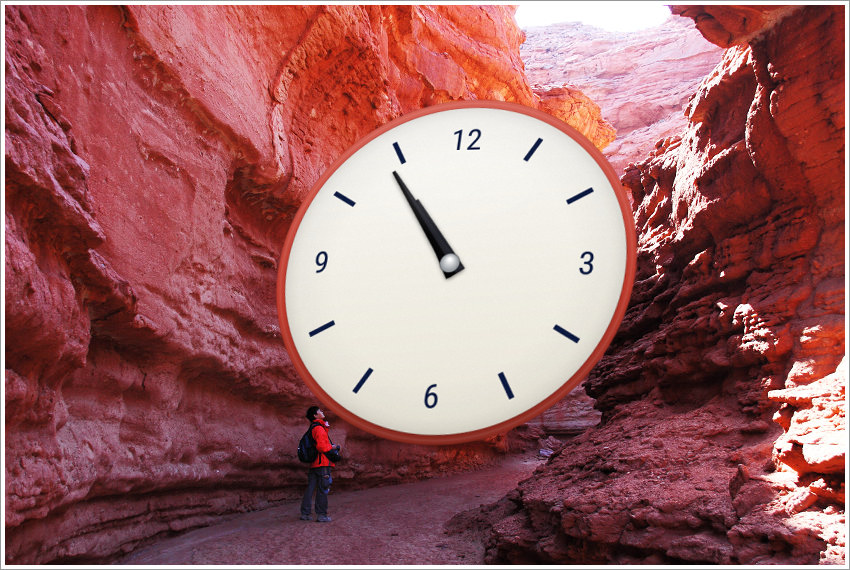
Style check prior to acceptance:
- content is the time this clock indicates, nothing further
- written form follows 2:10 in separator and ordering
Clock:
10:54
